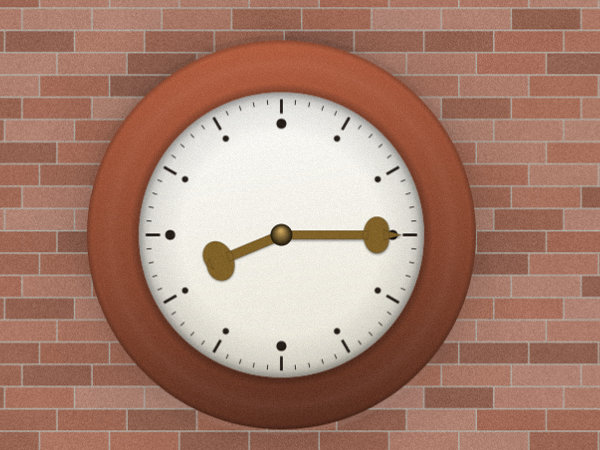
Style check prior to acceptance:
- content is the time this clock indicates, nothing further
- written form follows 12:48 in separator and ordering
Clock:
8:15
